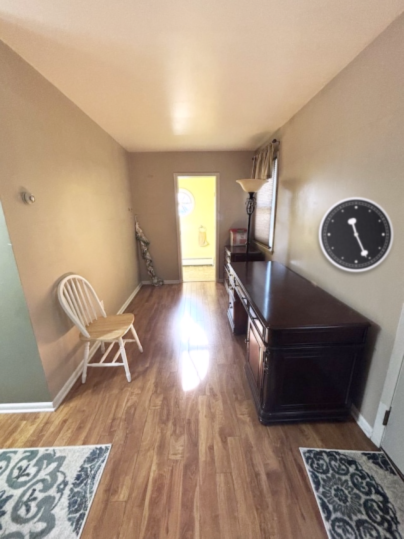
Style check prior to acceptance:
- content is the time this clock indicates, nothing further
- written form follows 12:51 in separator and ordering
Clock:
11:26
